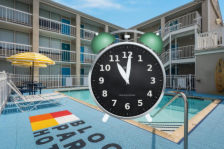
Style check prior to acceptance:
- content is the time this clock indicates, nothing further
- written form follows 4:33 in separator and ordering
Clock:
11:01
